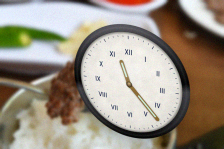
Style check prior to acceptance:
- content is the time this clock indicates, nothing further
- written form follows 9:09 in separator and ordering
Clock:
11:23
